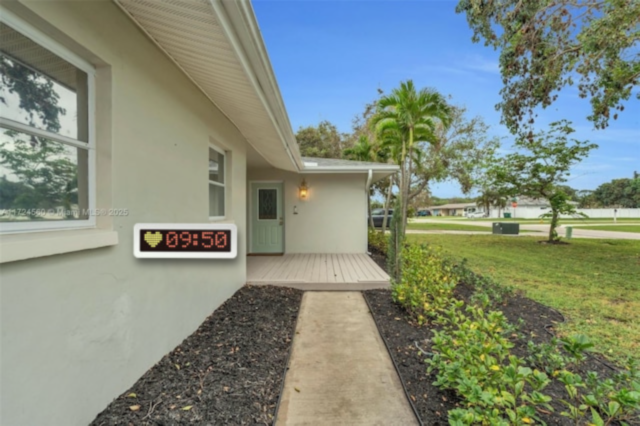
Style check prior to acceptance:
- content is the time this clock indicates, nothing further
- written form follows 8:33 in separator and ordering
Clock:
9:50
